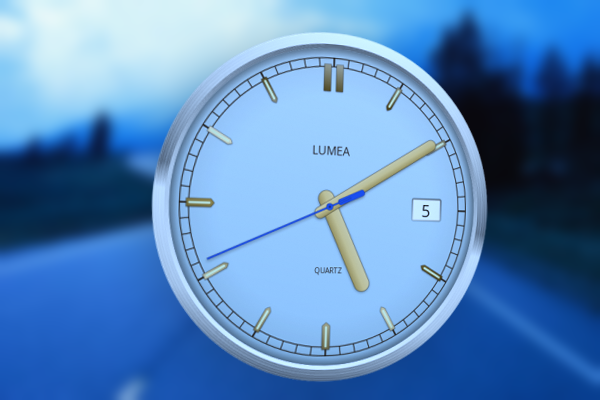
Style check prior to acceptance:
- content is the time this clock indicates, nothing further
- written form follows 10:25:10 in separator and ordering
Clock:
5:09:41
